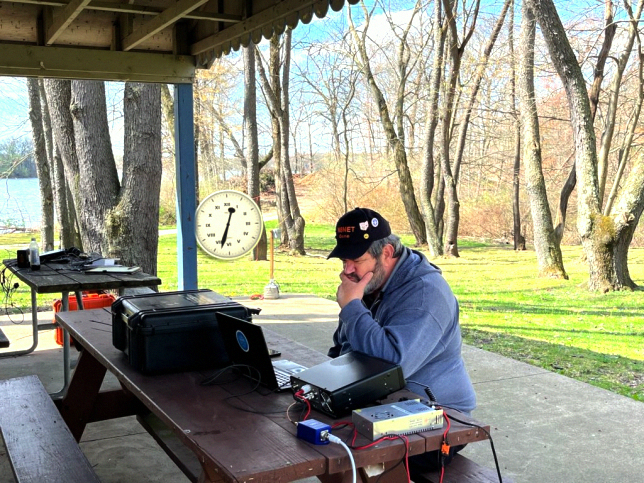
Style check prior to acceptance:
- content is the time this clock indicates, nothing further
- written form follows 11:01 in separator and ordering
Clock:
12:33
